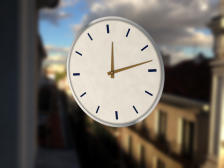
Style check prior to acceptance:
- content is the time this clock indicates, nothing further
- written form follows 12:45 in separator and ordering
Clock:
12:13
